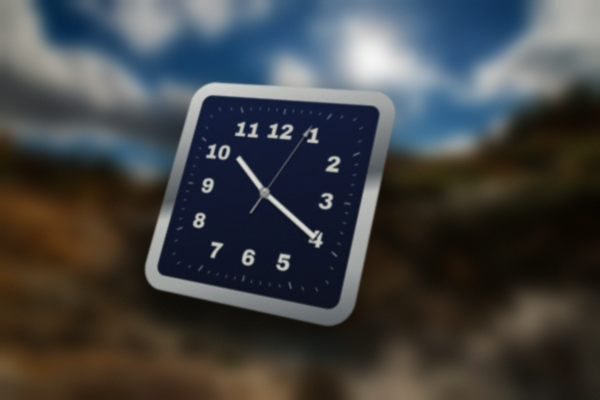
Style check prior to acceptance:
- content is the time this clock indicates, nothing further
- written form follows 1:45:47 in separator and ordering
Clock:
10:20:04
